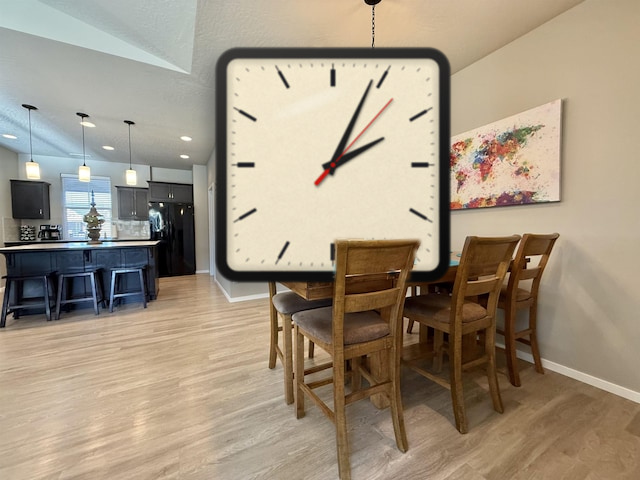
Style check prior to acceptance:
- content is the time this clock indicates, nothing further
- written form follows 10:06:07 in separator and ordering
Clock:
2:04:07
